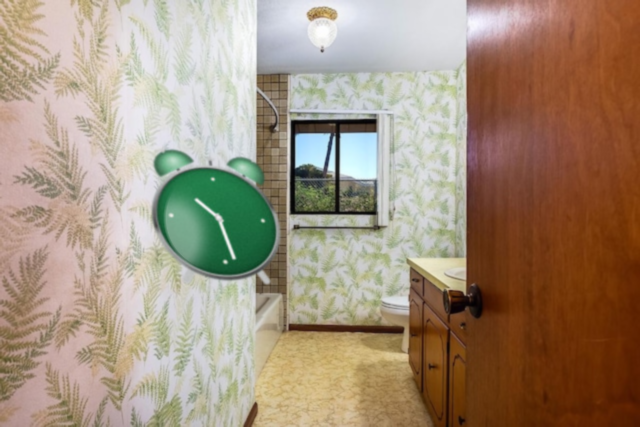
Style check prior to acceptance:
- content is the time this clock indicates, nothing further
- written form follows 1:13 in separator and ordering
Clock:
10:28
